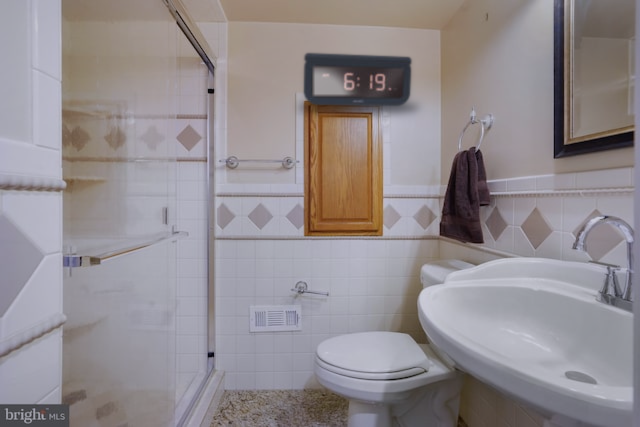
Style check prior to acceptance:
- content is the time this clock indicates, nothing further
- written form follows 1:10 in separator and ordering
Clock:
6:19
